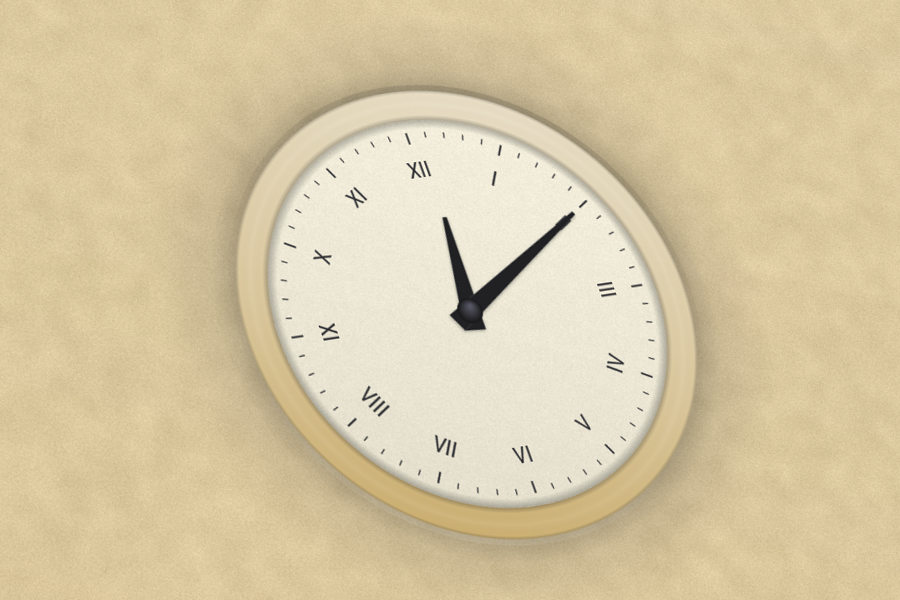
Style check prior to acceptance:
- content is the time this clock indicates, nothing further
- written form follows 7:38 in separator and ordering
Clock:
12:10
